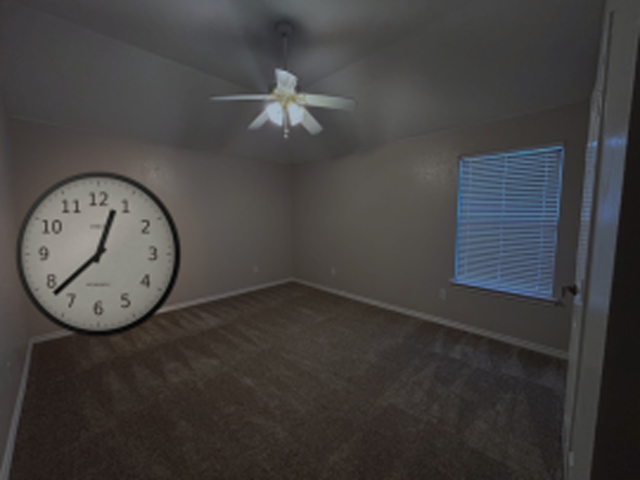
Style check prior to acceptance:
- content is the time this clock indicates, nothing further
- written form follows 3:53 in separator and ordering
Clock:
12:38
